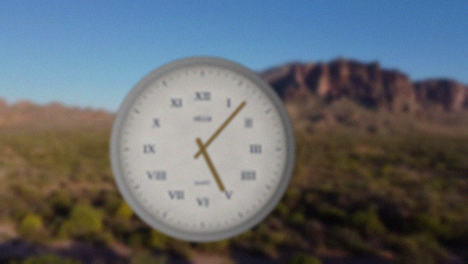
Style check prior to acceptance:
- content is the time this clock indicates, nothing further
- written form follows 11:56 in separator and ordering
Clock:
5:07
